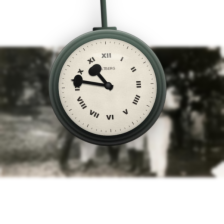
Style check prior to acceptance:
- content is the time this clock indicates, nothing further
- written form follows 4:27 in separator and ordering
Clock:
10:47
